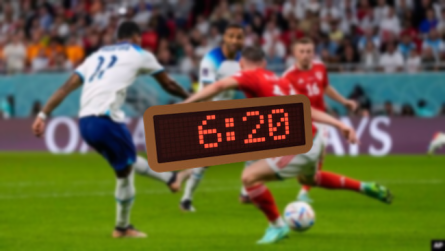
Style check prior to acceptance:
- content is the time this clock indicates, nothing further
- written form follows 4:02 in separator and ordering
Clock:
6:20
